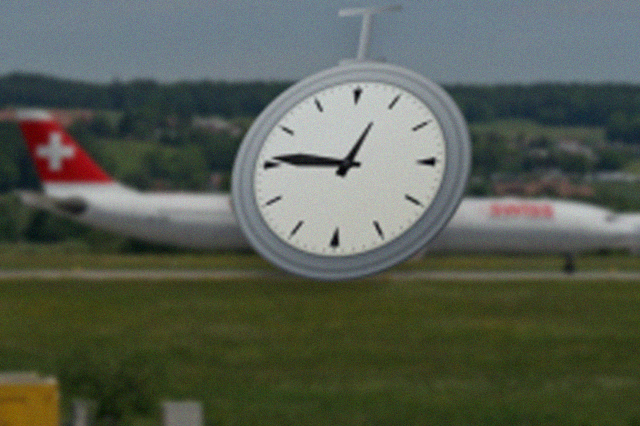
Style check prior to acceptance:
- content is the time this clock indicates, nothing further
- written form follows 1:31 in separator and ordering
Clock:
12:46
